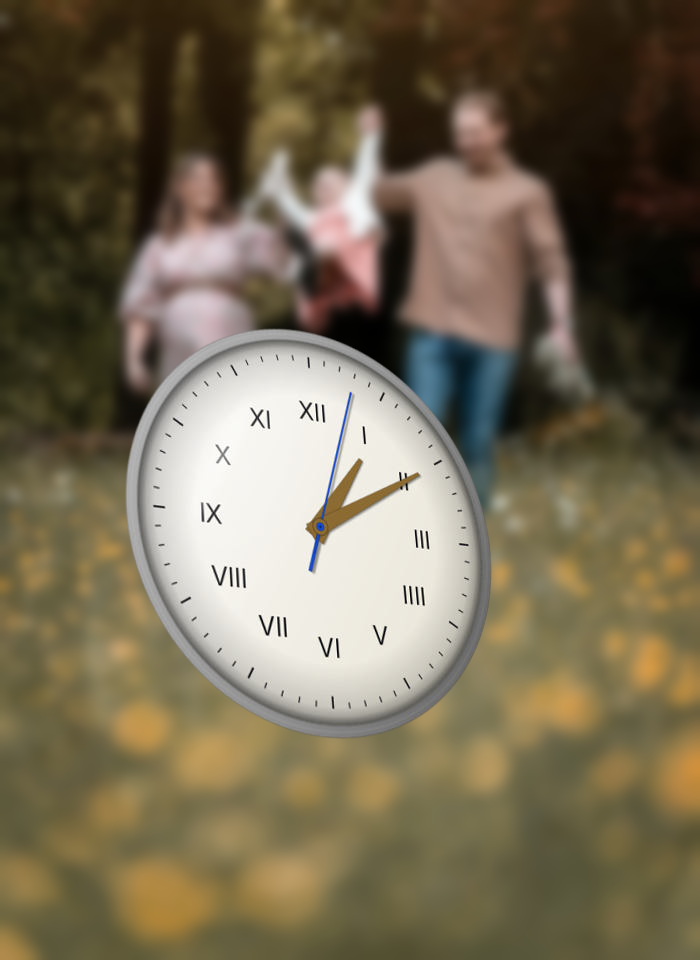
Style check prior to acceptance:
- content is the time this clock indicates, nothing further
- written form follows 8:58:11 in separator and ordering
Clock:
1:10:03
